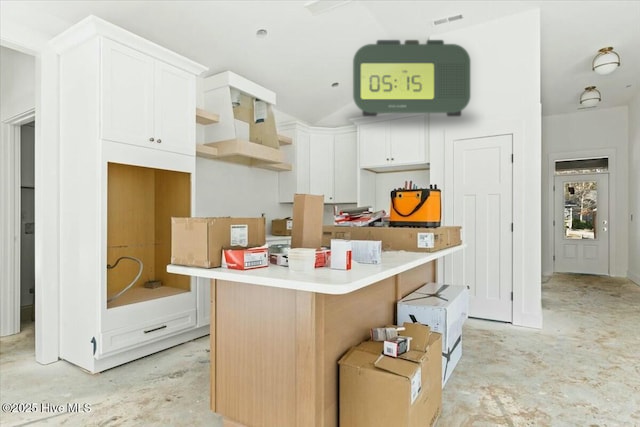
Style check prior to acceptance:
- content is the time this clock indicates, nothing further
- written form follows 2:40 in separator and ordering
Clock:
5:15
